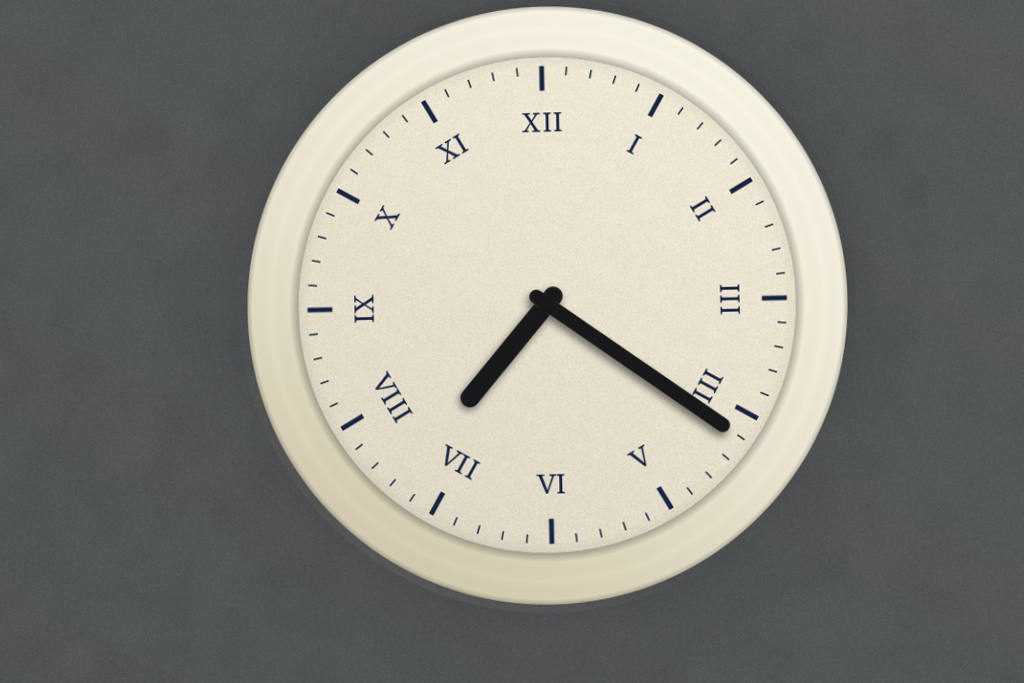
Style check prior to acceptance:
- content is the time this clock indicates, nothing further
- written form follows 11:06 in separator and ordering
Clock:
7:21
